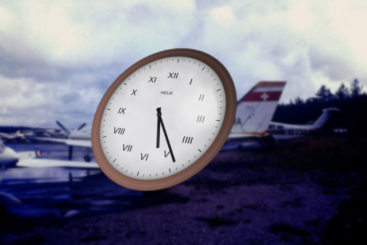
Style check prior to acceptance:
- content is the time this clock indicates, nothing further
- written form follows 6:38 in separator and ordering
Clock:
5:24
